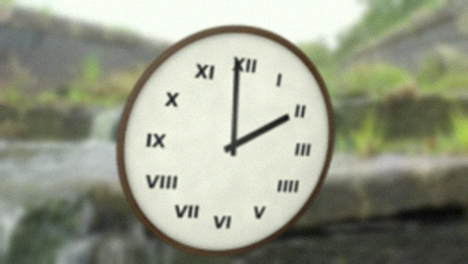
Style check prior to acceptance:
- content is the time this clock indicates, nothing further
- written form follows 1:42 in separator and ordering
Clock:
1:59
